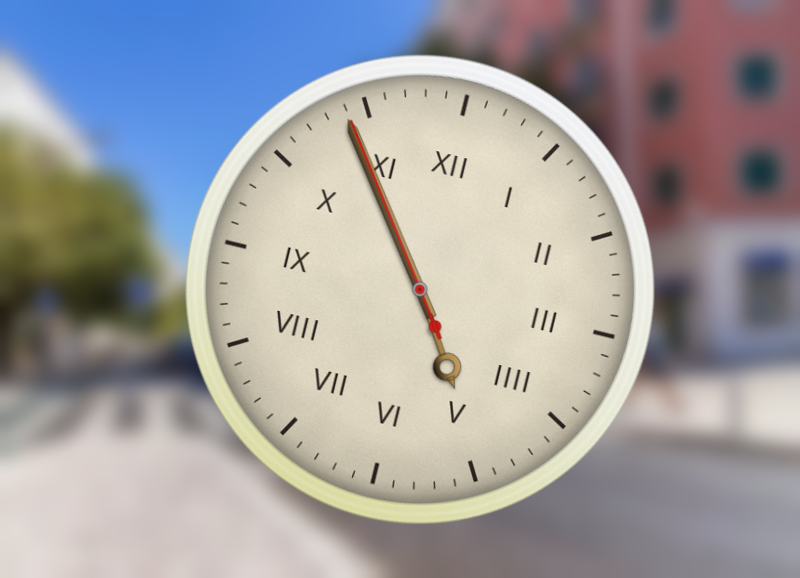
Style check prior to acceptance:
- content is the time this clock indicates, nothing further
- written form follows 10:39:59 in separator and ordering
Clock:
4:53:54
